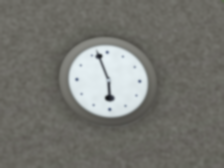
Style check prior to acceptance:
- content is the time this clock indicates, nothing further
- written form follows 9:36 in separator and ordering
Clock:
5:57
